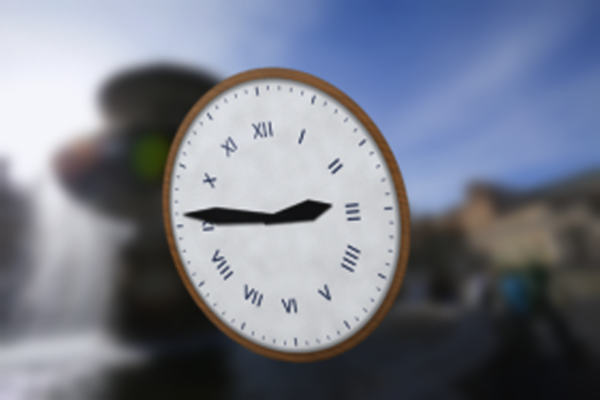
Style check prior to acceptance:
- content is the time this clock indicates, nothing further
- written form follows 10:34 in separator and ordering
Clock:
2:46
